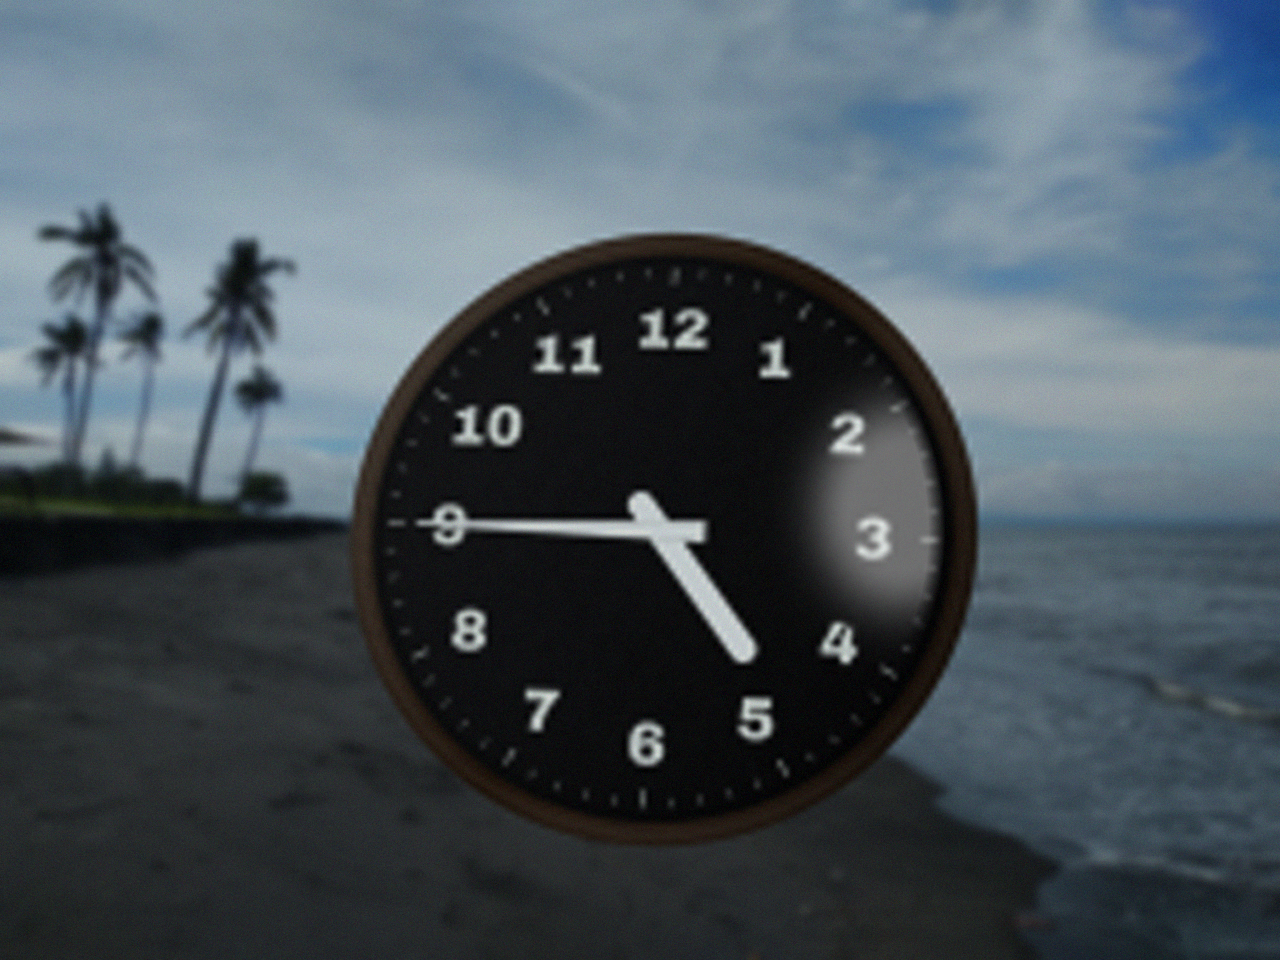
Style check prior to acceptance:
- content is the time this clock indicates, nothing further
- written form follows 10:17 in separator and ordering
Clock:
4:45
